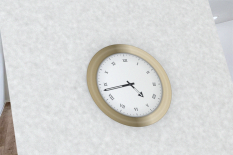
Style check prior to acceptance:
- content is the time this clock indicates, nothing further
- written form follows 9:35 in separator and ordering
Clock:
4:43
